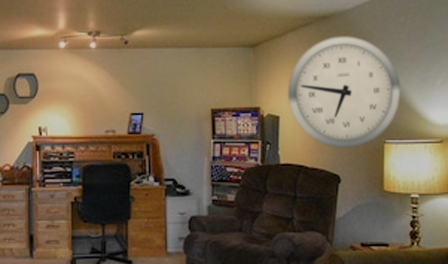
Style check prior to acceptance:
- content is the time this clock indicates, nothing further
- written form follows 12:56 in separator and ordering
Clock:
6:47
